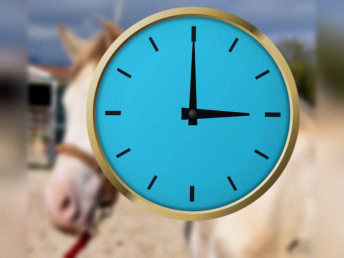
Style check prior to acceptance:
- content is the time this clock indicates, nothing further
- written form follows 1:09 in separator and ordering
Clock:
3:00
